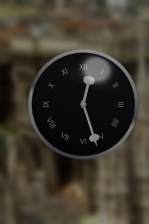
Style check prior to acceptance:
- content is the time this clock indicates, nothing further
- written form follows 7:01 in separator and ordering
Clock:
12:27
